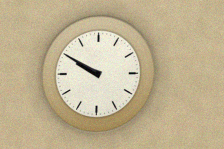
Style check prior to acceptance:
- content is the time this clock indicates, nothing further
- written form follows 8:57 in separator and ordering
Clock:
9:50
